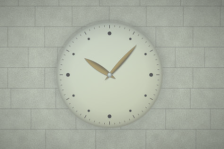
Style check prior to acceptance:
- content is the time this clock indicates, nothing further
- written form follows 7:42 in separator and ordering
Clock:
10:07
